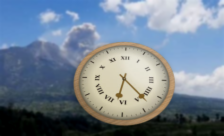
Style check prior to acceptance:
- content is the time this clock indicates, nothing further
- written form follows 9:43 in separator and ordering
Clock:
6:23
